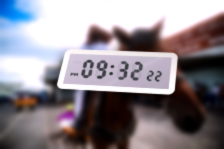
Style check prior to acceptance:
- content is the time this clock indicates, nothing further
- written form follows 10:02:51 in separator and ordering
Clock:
9:32:22
